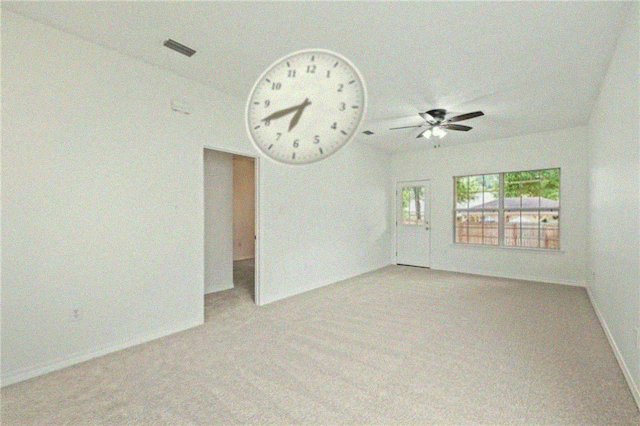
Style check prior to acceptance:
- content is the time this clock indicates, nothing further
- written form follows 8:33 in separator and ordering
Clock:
6:41
